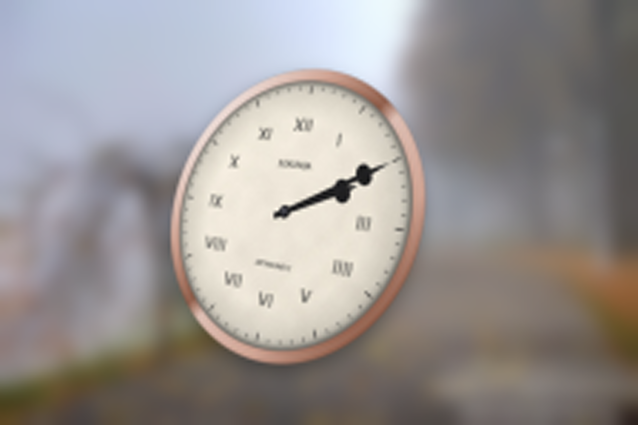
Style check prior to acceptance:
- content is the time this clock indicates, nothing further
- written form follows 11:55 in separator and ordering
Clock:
2:10
